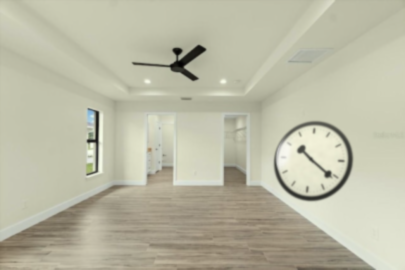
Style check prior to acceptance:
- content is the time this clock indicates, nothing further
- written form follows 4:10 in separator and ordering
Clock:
10:21
